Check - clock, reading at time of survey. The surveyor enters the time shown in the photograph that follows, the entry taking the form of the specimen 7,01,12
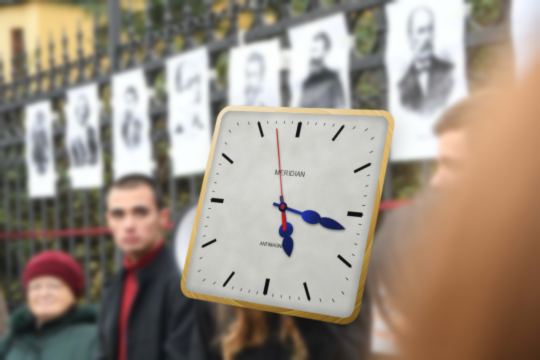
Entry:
5,16,57
